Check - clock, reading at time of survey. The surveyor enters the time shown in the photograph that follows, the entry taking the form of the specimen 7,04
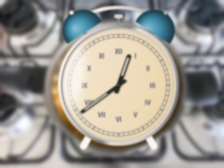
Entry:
12,39
